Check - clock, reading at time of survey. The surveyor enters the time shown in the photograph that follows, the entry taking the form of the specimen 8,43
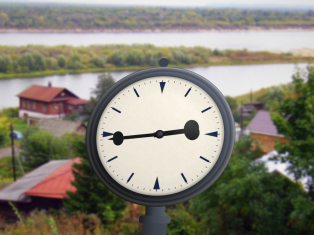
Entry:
2,44
